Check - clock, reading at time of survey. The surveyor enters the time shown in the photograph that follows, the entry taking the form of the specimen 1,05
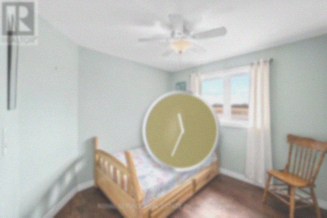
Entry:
11,34
